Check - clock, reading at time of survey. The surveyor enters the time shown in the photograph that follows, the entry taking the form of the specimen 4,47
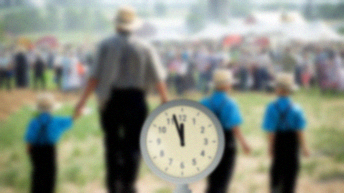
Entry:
11,57
